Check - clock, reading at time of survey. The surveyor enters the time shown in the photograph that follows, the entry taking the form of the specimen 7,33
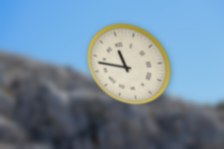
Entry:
11,48
